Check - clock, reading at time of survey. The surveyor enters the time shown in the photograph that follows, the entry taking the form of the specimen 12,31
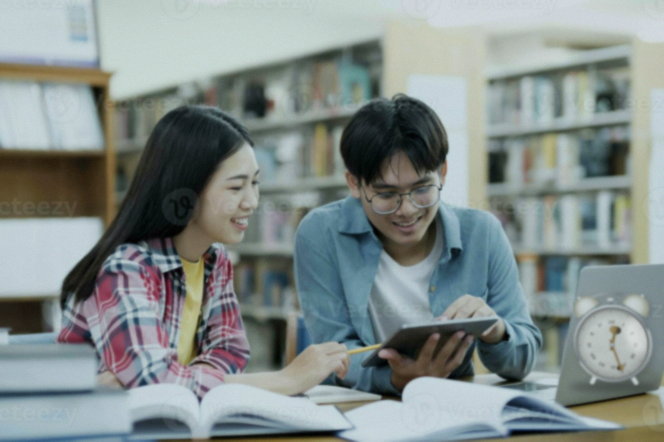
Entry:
12,27
